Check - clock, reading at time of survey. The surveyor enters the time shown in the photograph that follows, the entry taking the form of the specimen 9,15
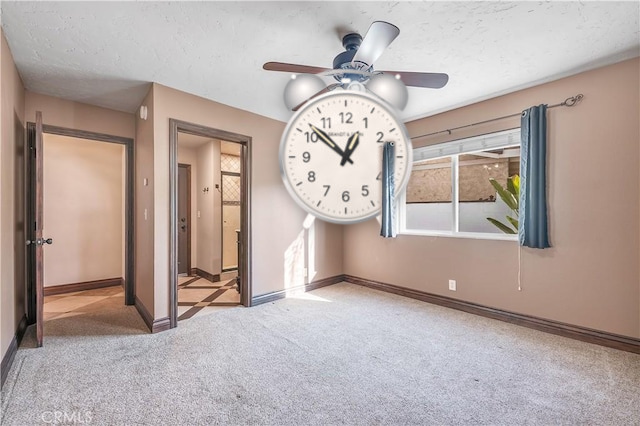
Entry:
12,52
